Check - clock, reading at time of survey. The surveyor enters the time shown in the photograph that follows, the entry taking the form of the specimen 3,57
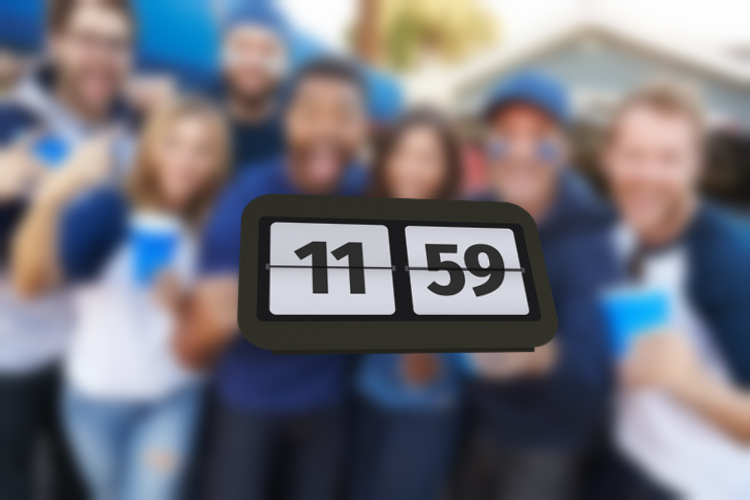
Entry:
11,59
